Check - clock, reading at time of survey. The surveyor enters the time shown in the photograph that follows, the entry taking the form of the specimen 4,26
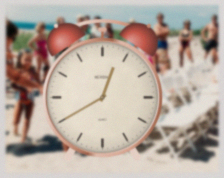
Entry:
12,40
